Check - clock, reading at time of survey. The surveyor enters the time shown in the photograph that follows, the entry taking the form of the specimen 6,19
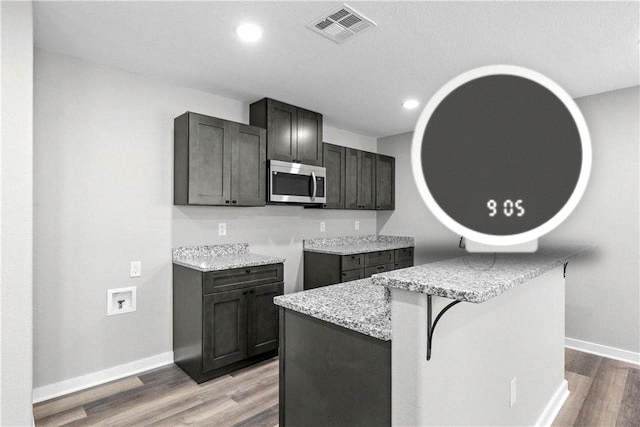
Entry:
9,05
